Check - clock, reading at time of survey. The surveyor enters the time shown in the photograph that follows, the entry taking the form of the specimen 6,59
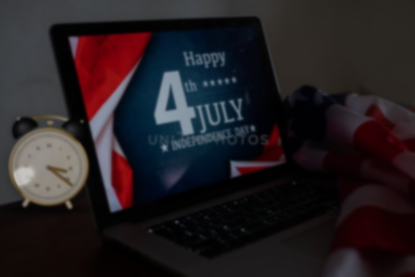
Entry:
3,21
